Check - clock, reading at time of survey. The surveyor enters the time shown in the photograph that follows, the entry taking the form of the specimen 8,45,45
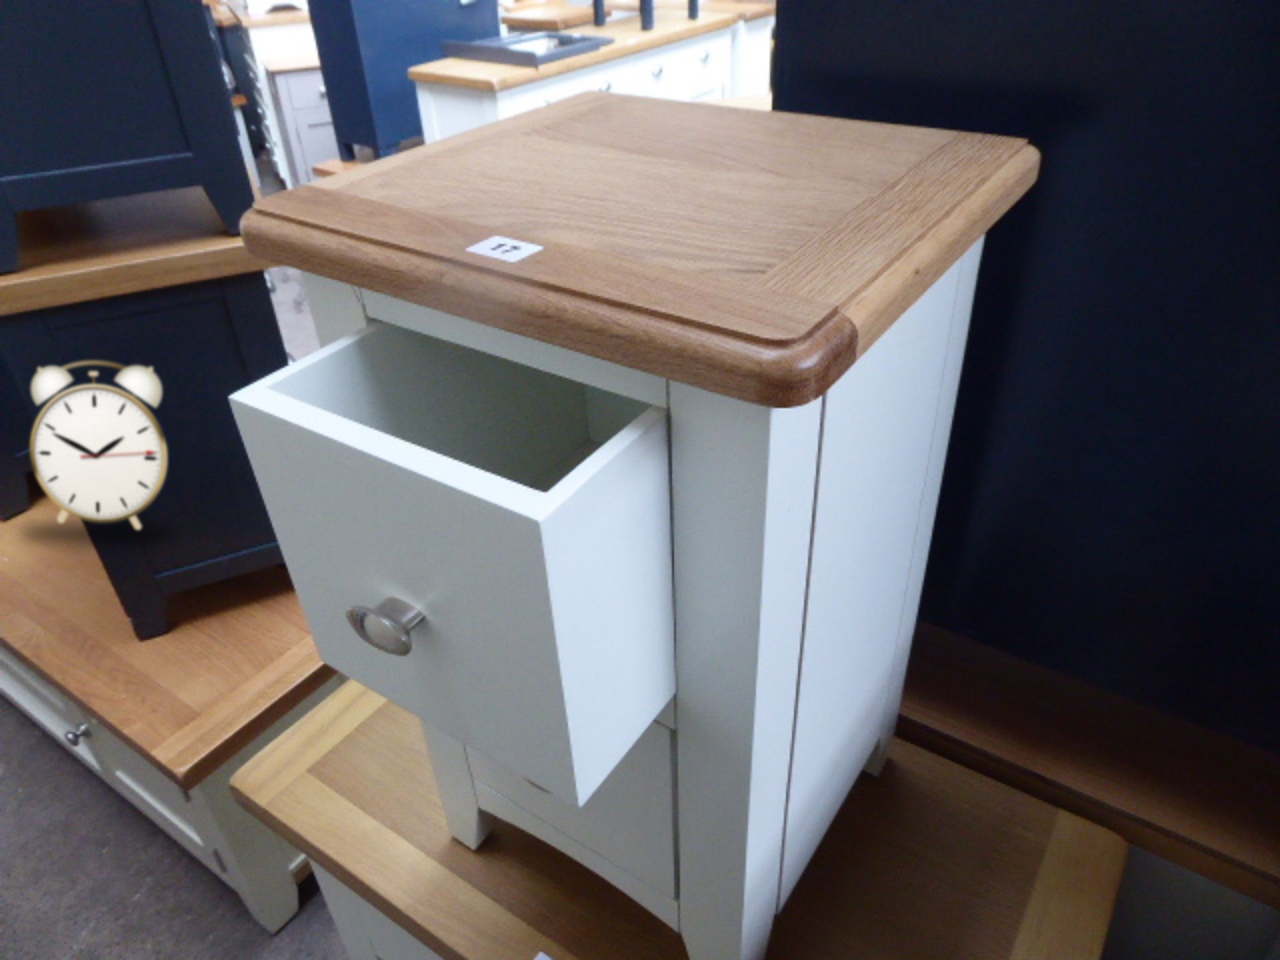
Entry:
1,49,14
